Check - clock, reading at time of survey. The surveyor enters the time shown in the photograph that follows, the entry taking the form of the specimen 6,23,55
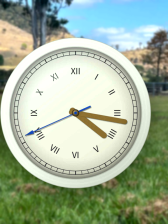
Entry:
4,16,41
